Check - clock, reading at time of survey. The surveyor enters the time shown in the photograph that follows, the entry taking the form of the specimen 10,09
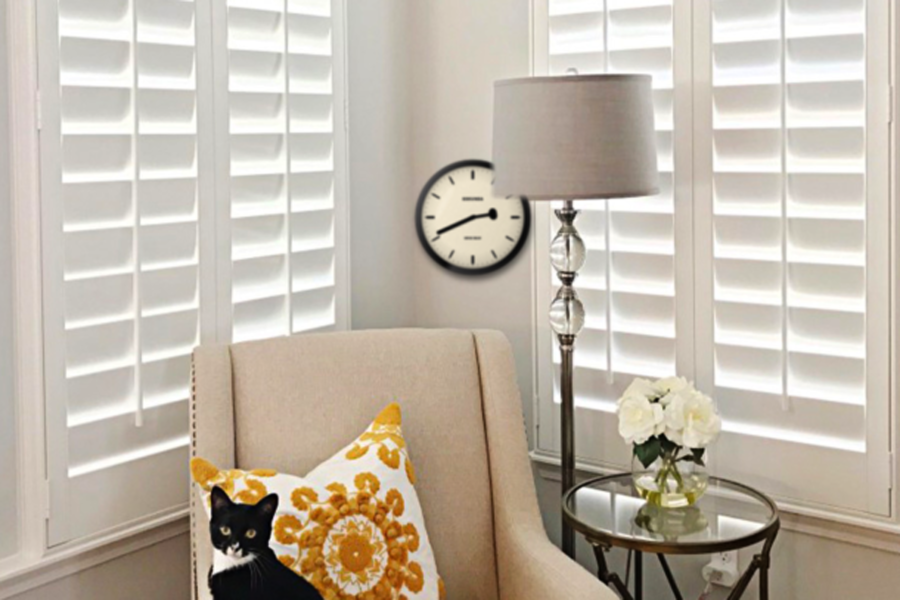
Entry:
2,41
